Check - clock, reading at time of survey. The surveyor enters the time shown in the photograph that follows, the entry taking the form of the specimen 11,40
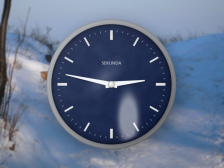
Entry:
2,47
